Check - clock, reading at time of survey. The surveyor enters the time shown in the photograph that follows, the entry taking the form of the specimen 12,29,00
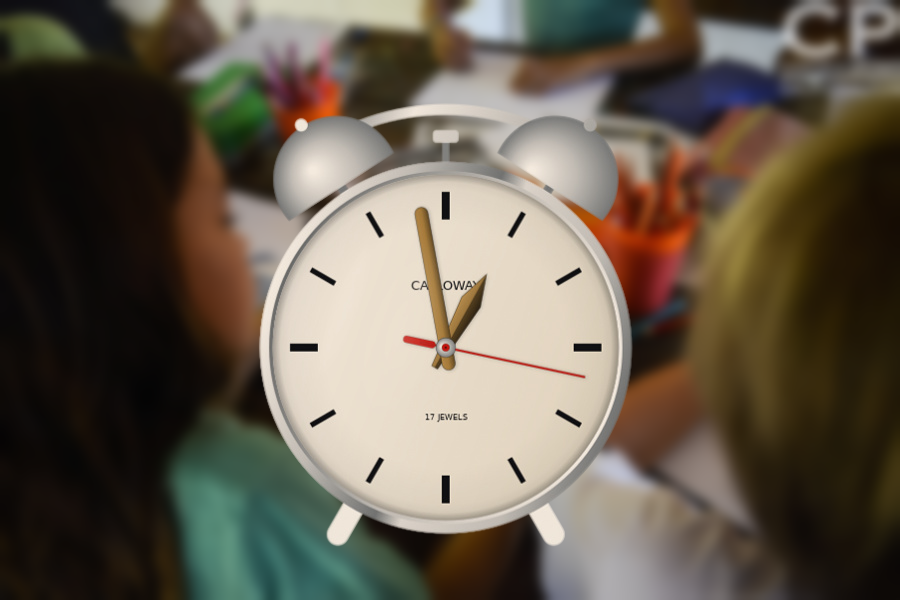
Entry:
12,58,17
